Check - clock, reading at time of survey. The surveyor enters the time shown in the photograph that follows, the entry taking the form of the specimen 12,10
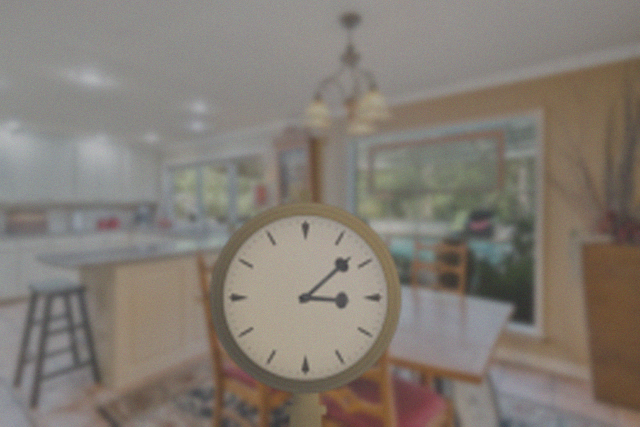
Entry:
3,08
